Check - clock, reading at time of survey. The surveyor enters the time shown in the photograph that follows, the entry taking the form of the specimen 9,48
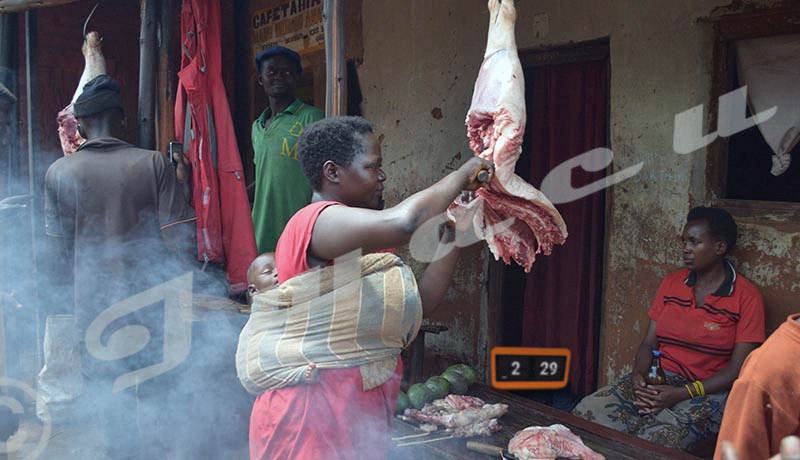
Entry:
2,29
